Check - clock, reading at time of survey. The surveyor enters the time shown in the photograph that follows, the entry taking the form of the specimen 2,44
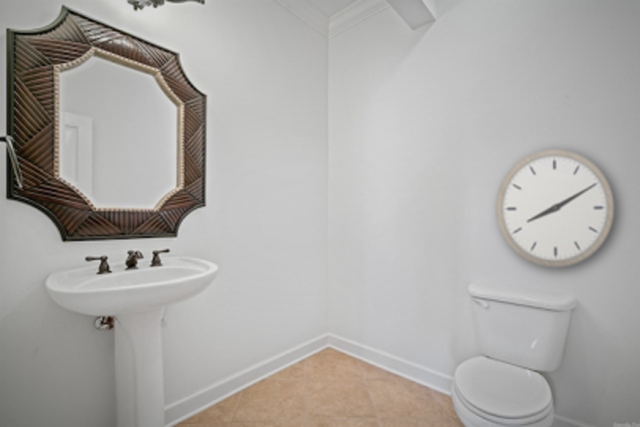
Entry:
8,10
